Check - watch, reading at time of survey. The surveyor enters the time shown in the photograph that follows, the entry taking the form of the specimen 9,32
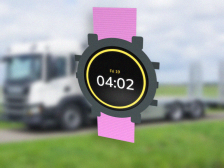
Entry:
4,02
